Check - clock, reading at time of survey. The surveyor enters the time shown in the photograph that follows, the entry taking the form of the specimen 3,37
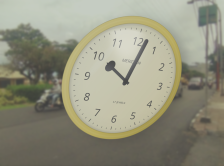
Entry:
10,02
